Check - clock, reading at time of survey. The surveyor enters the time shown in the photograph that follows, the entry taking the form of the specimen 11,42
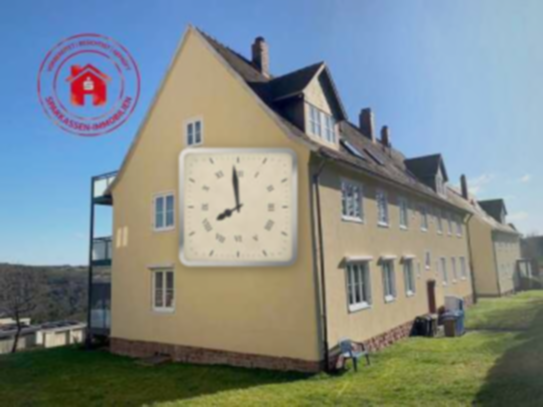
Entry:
7,59
